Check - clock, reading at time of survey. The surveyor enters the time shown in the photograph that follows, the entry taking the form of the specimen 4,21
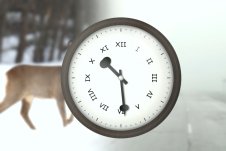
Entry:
10,29
